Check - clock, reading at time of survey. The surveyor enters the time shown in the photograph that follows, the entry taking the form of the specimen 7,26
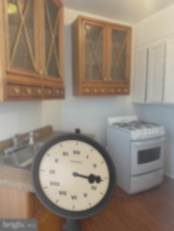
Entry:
3,16
